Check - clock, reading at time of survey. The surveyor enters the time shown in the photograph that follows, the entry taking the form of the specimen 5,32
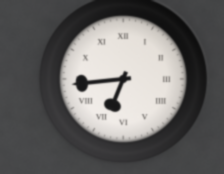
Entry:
6,44
